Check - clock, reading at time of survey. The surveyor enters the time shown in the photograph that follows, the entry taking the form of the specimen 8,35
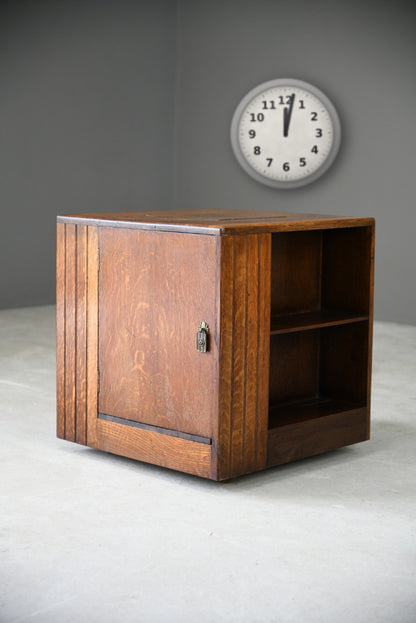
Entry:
12,02
